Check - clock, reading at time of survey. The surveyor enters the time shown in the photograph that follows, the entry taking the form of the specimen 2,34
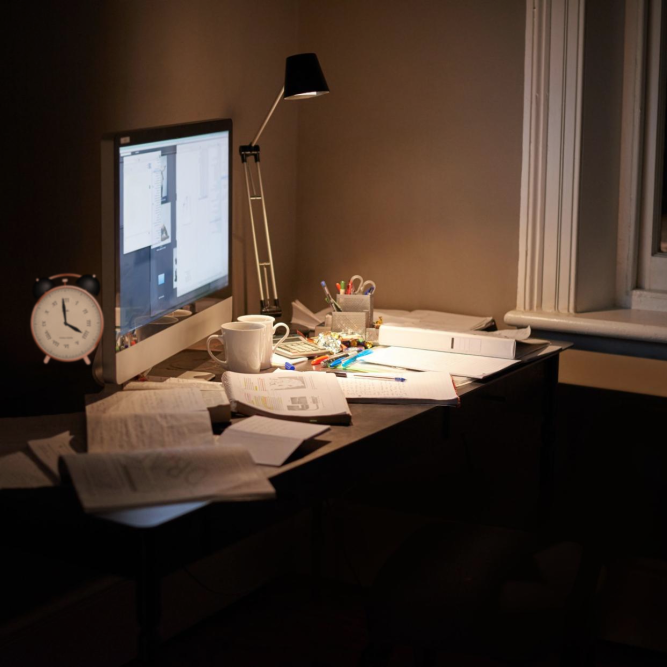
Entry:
3,59
